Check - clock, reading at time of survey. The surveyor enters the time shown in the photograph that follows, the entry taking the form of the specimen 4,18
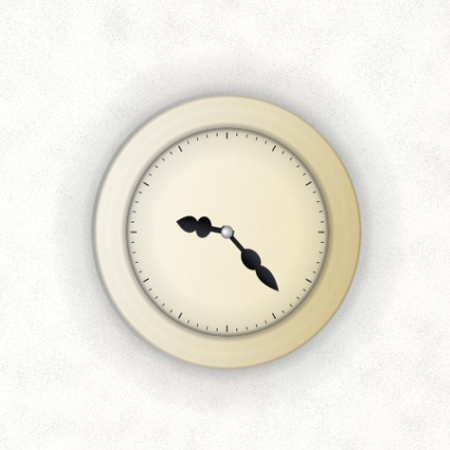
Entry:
9,23
